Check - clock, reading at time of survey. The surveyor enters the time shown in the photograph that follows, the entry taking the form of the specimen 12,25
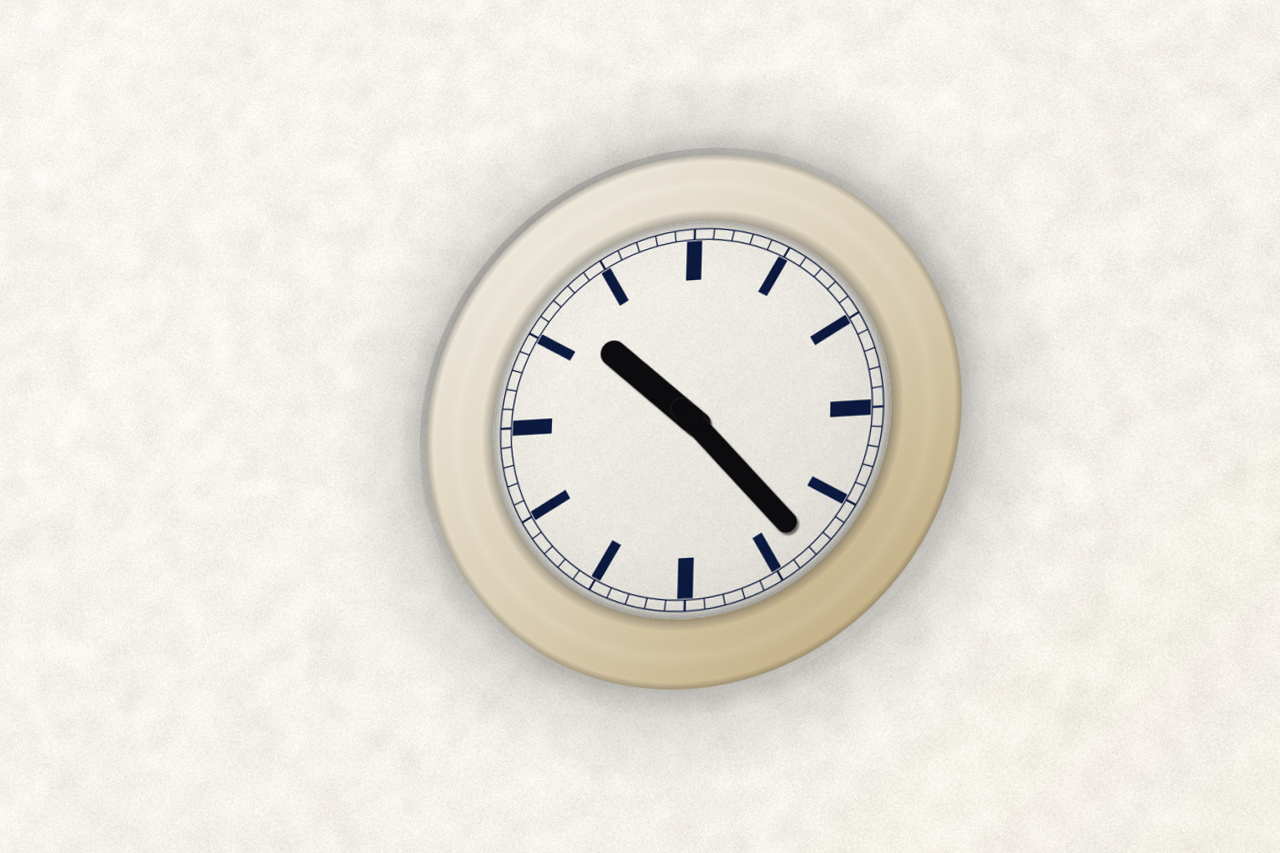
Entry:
10,23
